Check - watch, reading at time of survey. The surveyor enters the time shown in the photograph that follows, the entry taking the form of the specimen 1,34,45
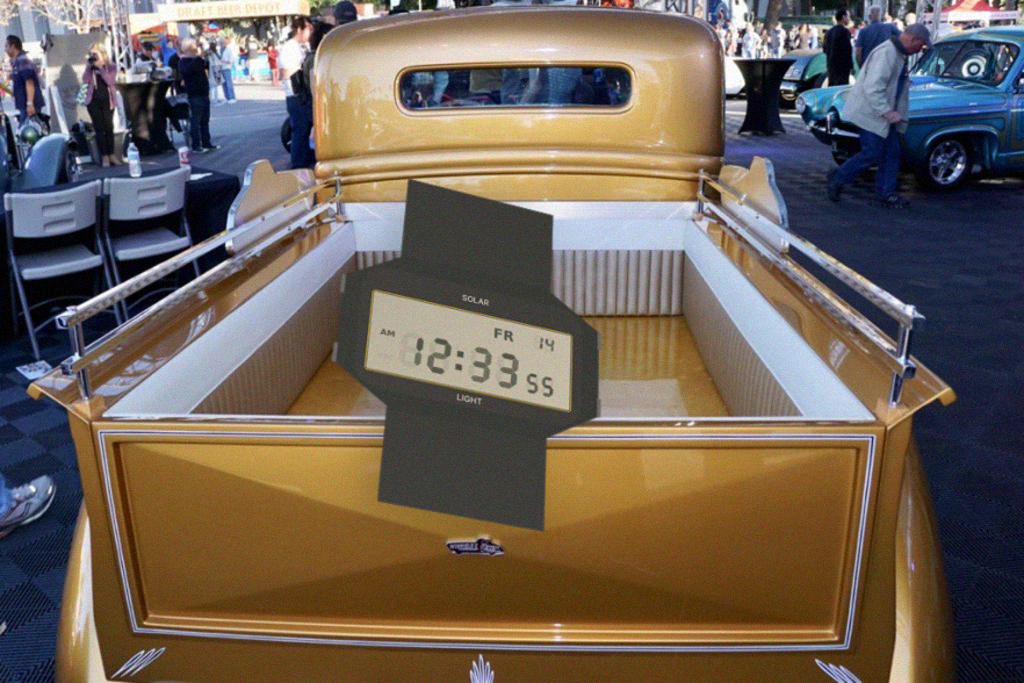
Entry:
12,33,55
